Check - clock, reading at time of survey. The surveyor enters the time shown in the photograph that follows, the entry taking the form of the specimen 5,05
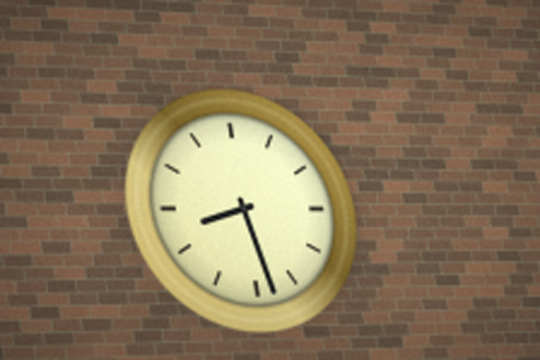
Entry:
8,28
